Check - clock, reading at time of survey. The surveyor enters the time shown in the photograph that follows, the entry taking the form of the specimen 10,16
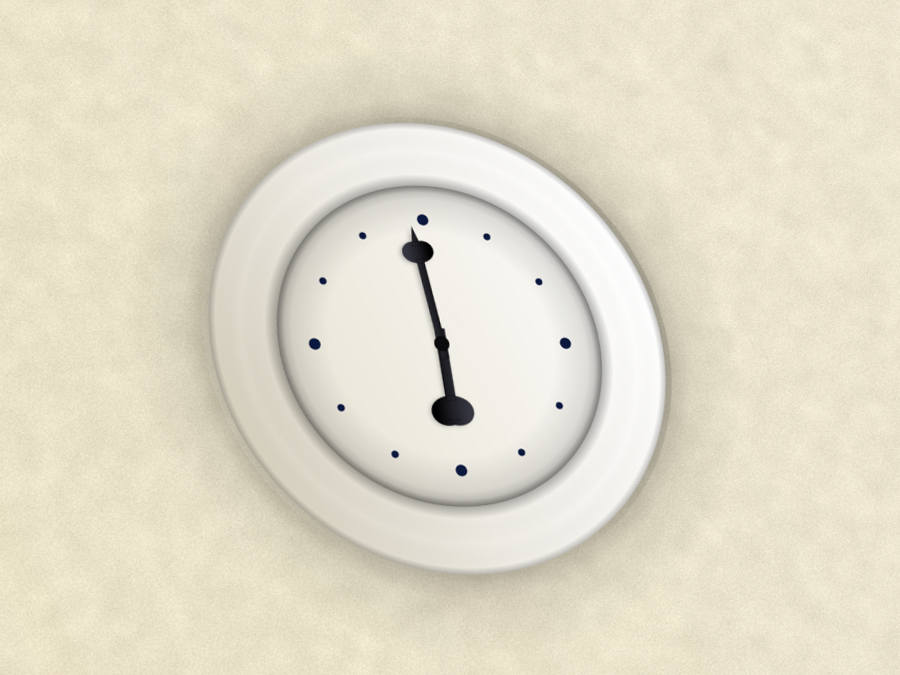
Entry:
5,59
